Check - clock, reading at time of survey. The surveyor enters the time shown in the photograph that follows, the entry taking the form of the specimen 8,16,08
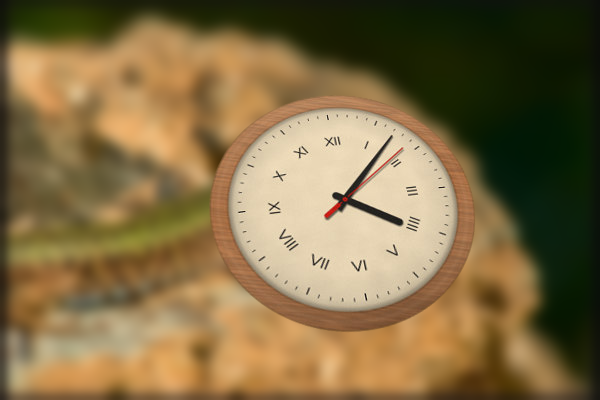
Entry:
4,07,09
